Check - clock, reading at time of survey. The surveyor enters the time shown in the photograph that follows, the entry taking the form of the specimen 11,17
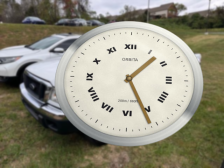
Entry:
1,26
